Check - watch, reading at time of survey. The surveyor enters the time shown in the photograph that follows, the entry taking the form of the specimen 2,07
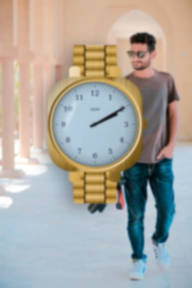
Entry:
2,10
